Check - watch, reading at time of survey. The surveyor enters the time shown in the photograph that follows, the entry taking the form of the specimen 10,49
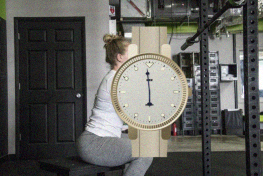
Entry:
5,59
